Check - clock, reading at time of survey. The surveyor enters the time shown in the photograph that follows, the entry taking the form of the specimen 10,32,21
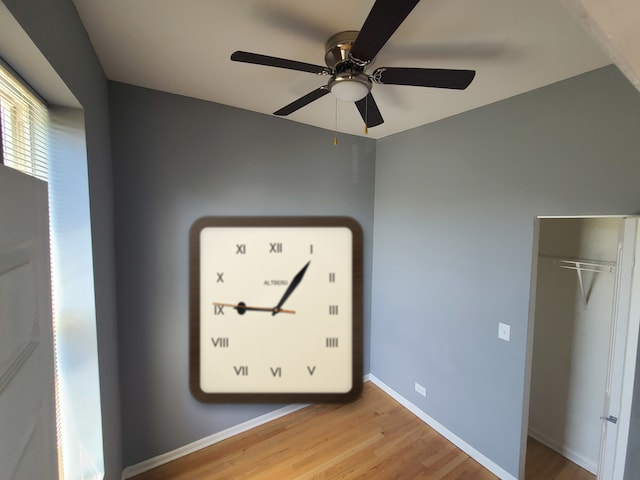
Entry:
9,05,46
